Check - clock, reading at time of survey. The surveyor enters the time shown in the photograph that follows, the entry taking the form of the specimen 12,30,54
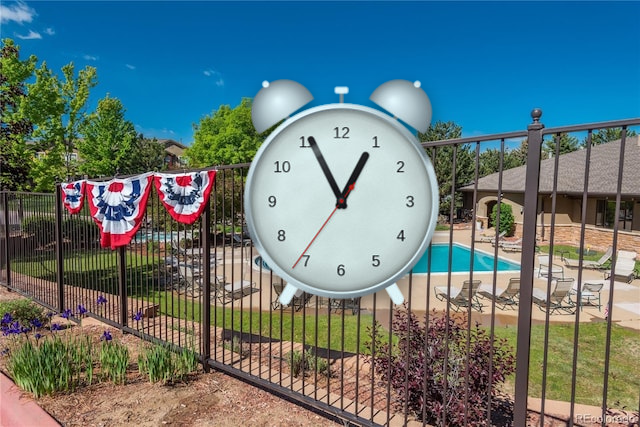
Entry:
12,55,36
